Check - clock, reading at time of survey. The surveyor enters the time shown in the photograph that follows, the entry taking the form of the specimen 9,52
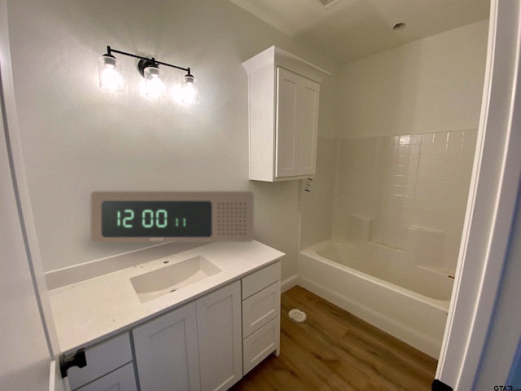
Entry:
12,00
